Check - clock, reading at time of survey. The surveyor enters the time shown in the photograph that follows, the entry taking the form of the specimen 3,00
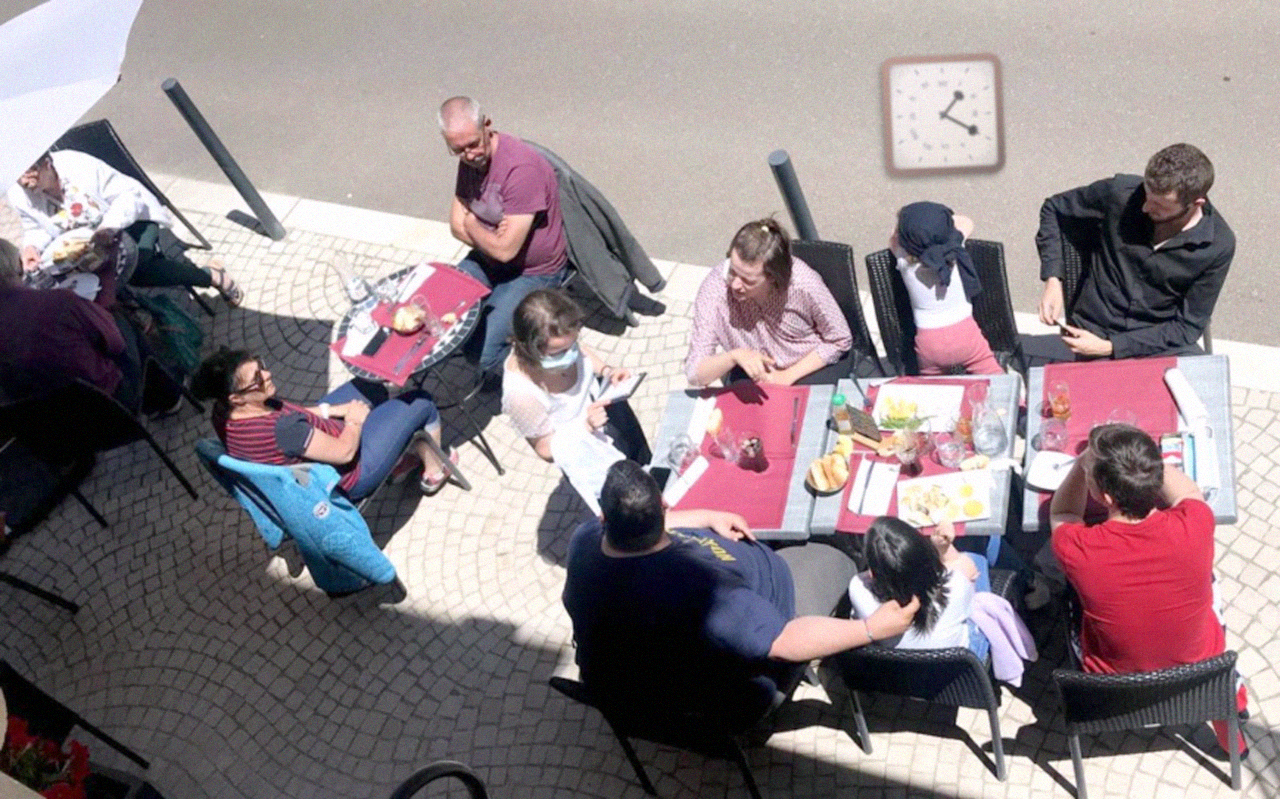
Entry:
1,20
